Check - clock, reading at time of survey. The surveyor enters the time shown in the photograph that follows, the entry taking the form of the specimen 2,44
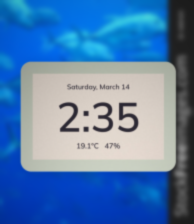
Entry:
2,35
